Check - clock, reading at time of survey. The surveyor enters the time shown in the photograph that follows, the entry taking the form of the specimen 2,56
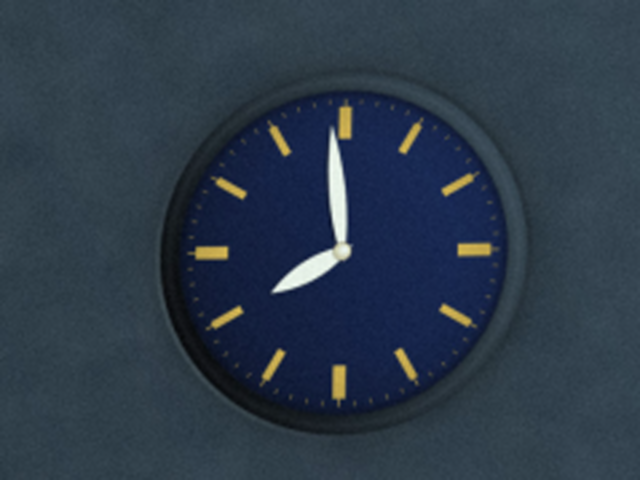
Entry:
7,59
